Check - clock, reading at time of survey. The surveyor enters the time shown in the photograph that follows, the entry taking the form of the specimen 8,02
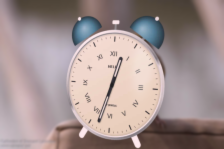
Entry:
12,33
